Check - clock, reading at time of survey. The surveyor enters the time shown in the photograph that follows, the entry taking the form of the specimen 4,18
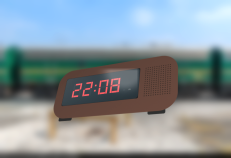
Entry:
22,08
